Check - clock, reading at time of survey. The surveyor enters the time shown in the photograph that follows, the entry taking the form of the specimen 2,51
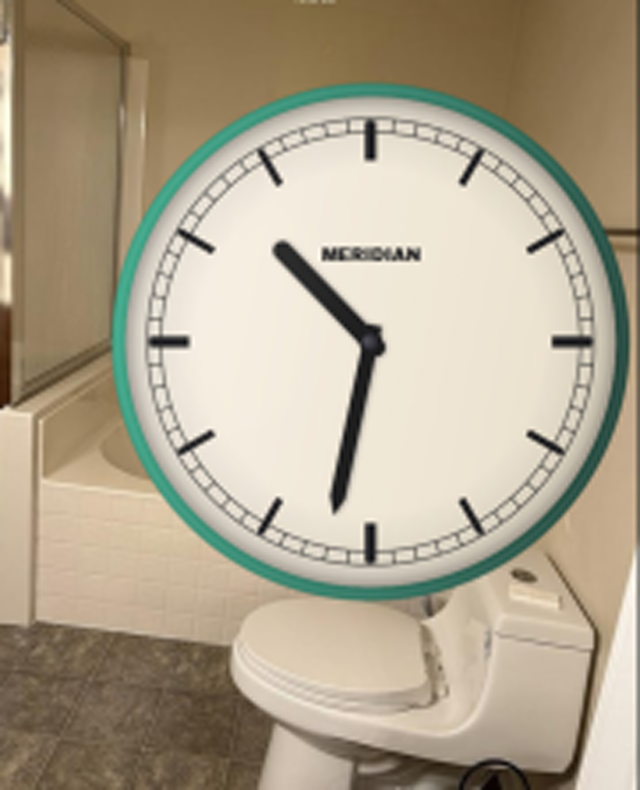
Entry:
10,32
